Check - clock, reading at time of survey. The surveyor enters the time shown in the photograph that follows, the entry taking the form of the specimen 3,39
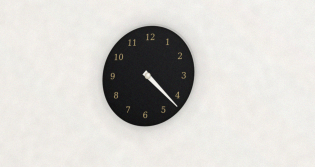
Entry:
4,22
